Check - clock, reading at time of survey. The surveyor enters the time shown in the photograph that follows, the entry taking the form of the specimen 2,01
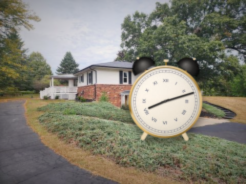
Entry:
8,12
